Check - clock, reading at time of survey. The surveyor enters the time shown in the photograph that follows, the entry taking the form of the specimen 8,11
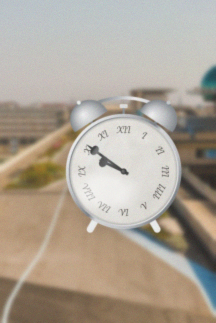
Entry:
9,51
